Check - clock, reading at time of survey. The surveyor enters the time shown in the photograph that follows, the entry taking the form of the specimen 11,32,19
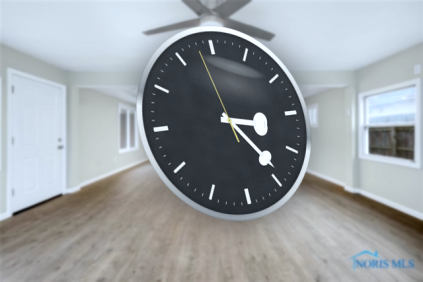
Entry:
3,23,58
